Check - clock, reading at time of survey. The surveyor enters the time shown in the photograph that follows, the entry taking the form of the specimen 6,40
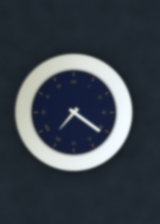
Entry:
7,21
